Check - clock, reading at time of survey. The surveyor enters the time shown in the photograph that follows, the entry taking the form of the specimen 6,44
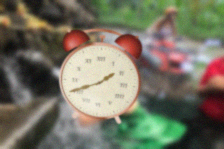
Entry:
1,41
